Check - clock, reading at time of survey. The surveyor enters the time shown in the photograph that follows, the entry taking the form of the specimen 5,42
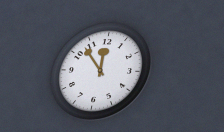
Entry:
11,53
